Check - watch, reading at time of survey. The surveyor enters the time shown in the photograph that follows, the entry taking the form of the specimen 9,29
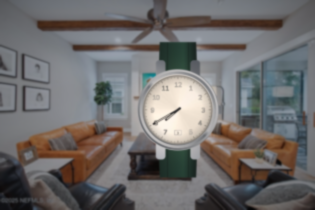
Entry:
7,40
